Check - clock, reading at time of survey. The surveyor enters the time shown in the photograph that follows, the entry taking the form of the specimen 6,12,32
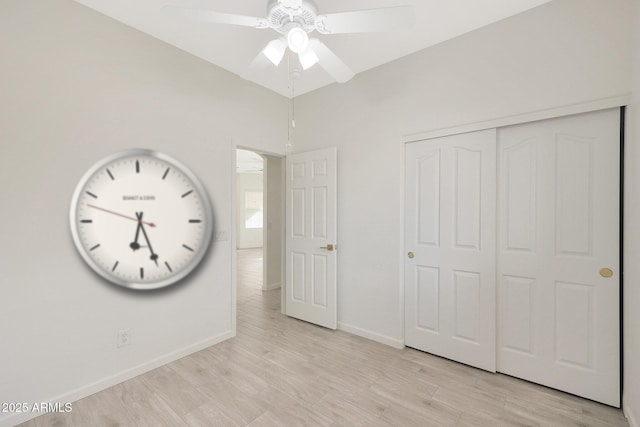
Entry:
6,26,48
